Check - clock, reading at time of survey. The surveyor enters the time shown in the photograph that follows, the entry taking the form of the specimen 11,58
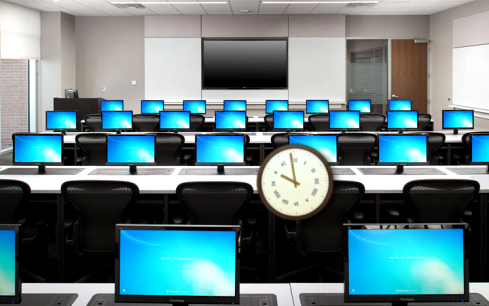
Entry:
9,59
